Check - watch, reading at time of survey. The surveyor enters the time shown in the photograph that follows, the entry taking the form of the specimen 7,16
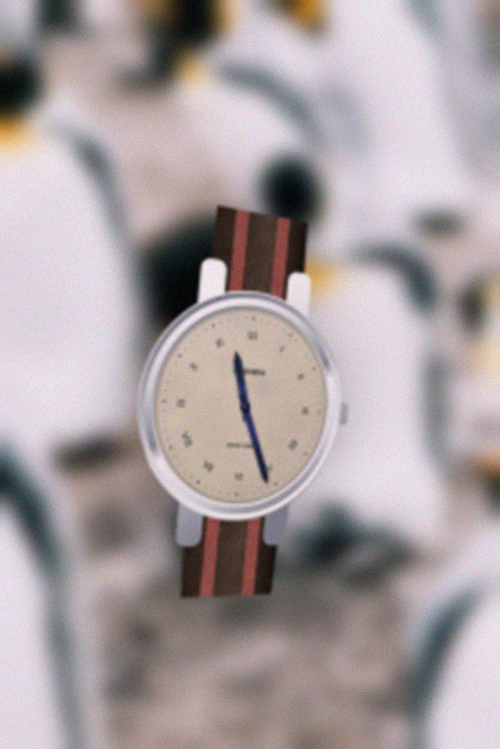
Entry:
11,26
